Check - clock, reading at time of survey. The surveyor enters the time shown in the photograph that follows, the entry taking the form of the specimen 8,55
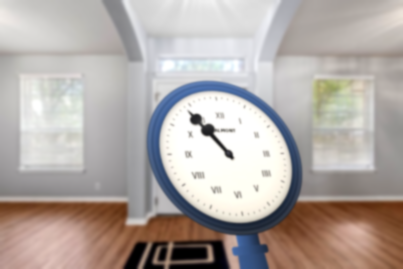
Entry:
10,54
